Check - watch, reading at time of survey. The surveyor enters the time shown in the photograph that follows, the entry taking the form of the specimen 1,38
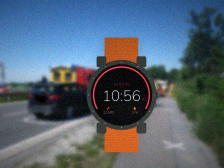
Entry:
10,56
